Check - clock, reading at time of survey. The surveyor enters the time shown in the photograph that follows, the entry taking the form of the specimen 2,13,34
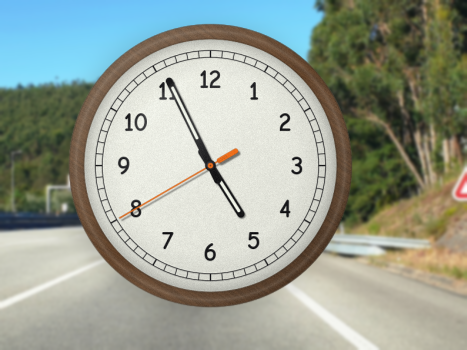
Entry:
4,55,40
